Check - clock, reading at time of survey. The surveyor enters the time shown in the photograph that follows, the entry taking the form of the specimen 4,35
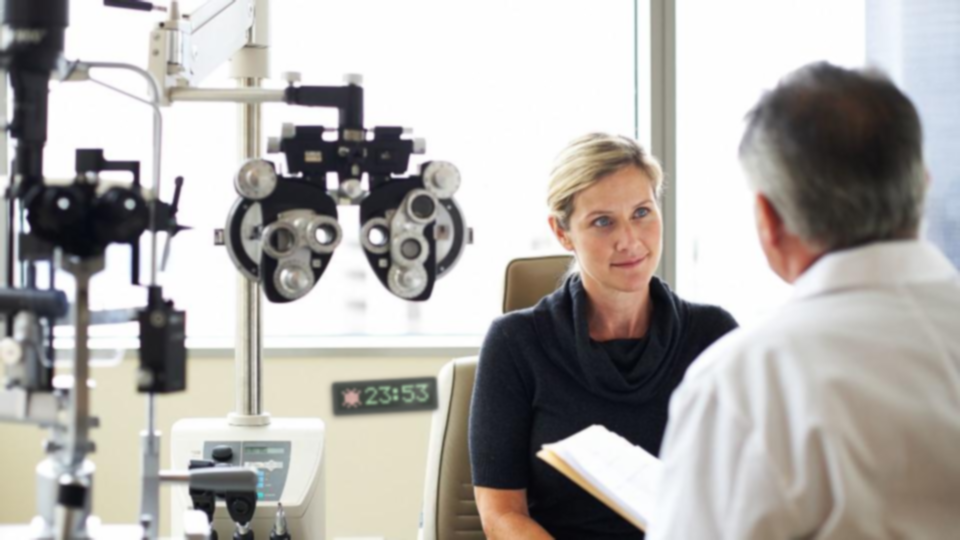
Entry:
23,53
